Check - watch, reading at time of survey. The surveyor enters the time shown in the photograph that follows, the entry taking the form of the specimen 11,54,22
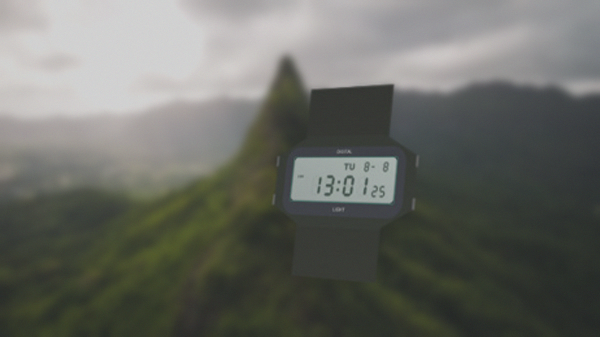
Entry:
13,01,25
